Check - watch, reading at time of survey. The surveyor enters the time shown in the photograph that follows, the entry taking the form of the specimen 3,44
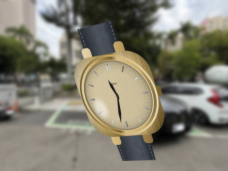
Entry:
11,32
